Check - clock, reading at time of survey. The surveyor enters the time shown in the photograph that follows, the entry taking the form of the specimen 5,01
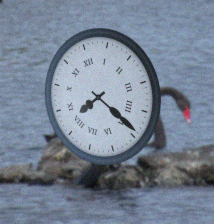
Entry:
8,24
